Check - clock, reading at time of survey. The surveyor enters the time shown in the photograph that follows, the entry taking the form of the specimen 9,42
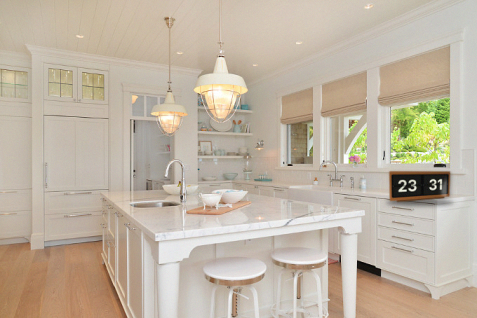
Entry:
23,31
